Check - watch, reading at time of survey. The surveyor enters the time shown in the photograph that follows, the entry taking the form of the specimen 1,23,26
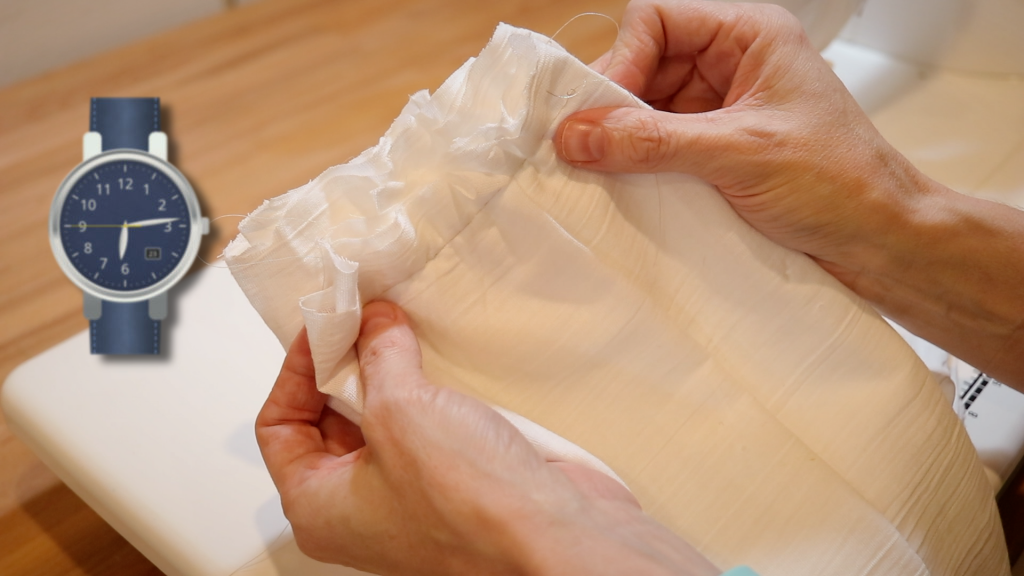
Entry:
6,13,45
